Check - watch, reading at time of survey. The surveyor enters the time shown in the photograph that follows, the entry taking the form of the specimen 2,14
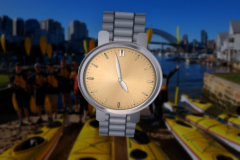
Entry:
4,58
